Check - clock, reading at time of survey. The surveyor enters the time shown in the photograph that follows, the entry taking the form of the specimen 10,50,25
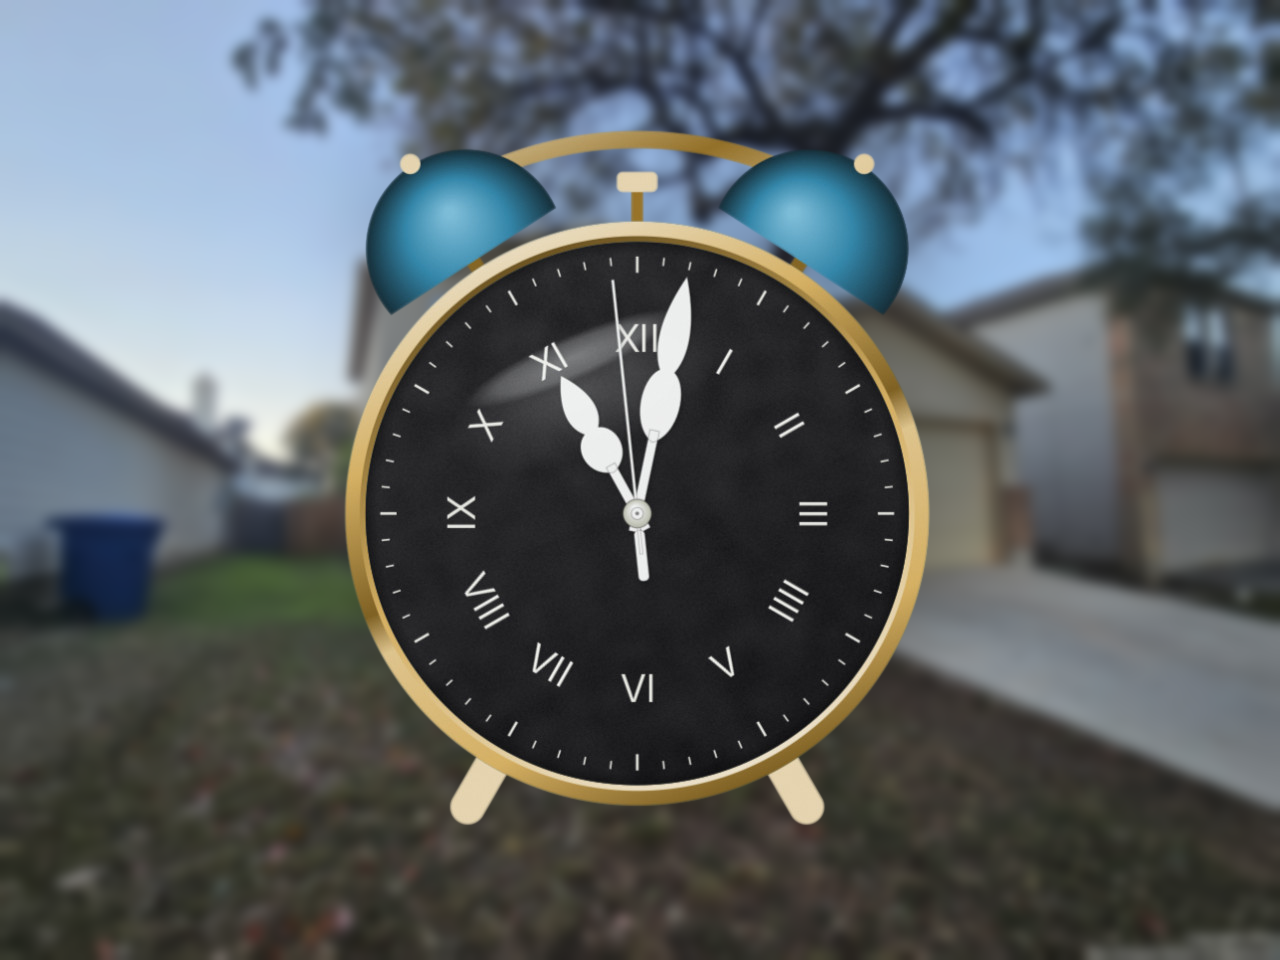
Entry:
11,01,59
